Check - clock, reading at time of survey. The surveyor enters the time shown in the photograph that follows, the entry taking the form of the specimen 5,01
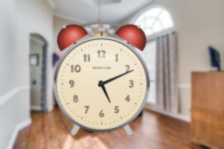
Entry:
5,11
